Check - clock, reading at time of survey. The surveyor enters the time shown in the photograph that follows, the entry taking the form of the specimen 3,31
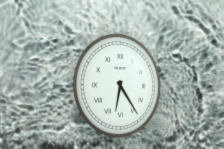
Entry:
6,24
